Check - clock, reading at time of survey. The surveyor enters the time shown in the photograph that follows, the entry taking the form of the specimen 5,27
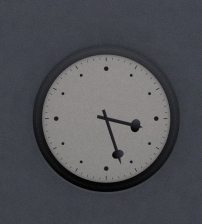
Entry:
3,27
